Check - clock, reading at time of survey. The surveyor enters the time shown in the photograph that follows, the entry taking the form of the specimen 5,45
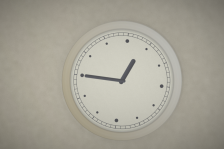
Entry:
12,45
